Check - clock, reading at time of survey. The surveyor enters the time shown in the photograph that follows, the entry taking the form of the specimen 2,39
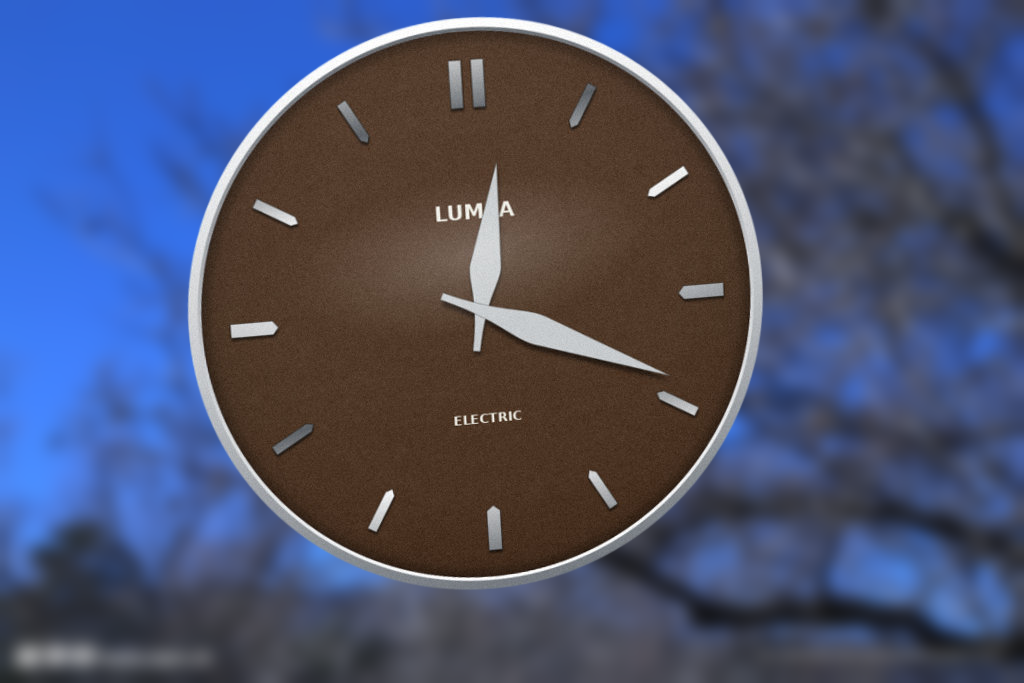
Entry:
12,19
